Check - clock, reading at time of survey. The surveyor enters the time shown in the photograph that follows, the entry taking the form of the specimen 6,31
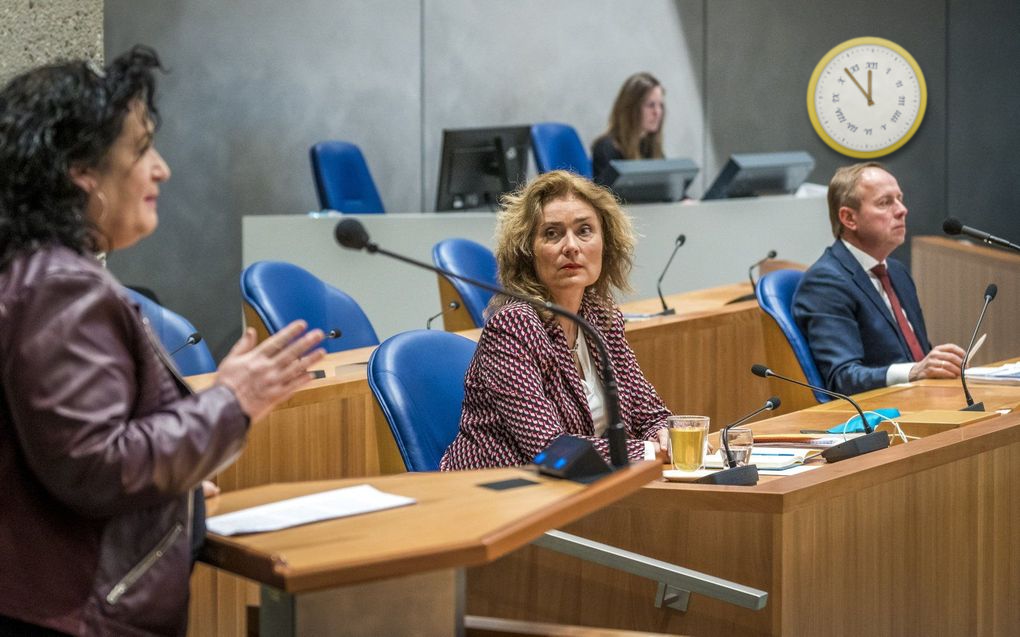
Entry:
11,53
